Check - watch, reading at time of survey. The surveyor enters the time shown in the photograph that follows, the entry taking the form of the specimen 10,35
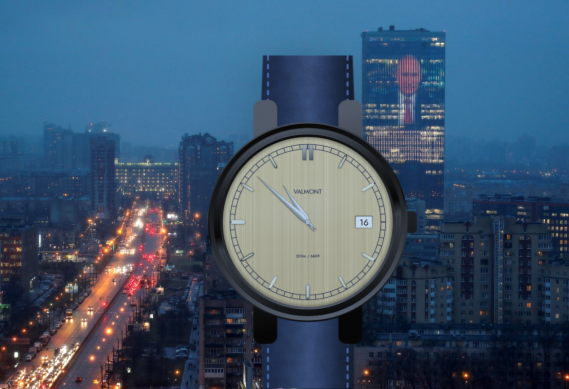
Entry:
10,52
